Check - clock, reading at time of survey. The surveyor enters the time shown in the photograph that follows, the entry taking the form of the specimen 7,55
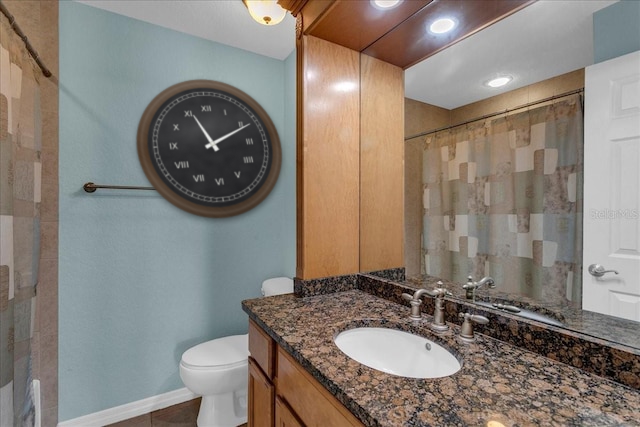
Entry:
11,11
